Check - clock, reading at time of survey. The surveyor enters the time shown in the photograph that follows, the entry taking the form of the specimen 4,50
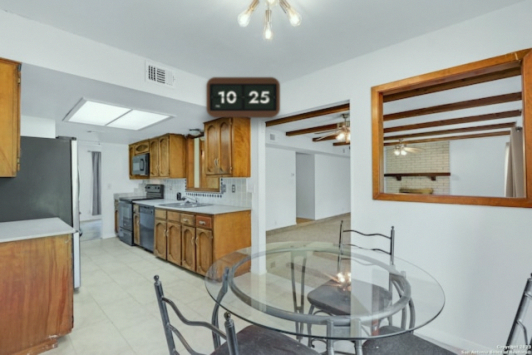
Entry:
10,25
